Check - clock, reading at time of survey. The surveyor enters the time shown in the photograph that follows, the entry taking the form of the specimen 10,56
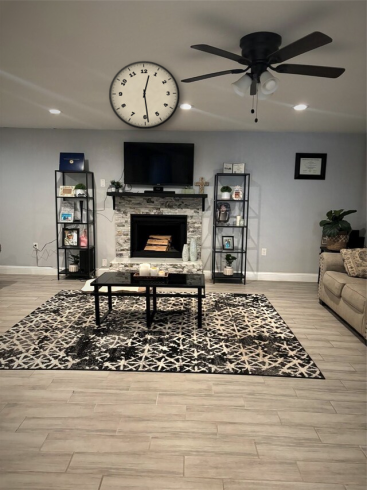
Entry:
12,29
